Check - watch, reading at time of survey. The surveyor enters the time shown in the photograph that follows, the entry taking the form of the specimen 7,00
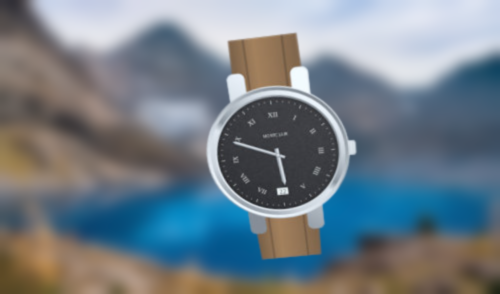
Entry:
5,49
